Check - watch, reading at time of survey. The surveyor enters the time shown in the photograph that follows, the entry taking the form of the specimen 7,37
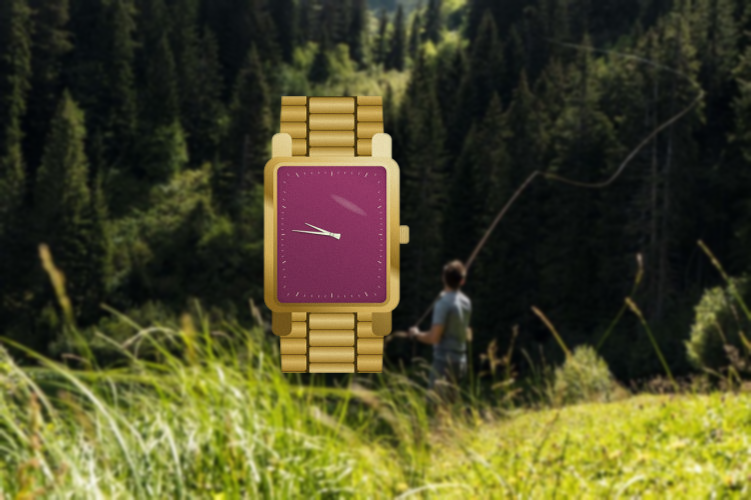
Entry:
9,46
